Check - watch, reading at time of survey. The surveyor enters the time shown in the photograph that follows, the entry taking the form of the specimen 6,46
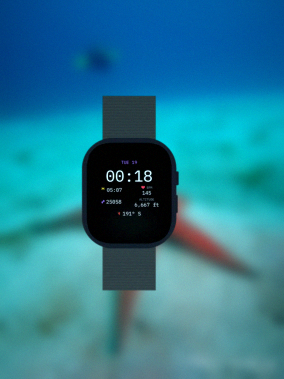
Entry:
0,18
